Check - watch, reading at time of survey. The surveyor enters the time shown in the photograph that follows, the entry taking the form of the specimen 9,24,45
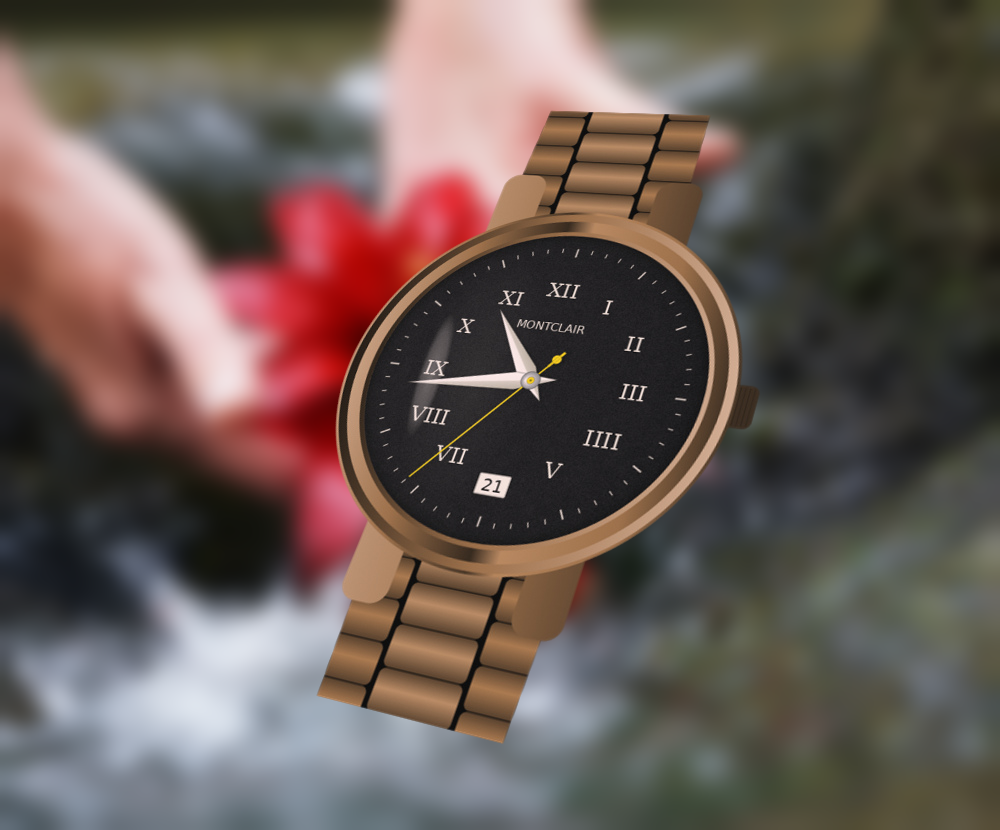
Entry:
10,43,36
